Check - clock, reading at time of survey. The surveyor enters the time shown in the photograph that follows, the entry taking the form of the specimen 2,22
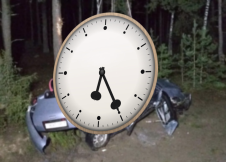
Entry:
6,25
